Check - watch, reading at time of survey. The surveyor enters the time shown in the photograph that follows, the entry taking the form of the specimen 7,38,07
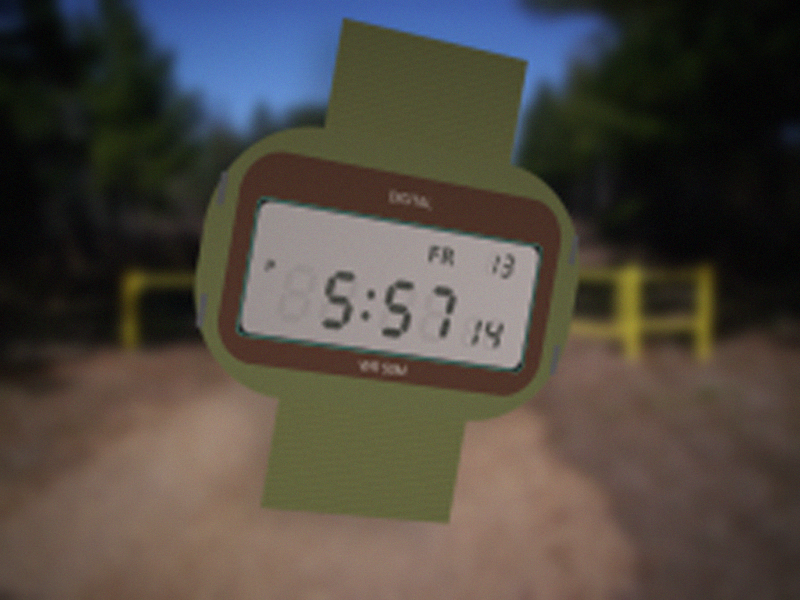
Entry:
5,57,14
